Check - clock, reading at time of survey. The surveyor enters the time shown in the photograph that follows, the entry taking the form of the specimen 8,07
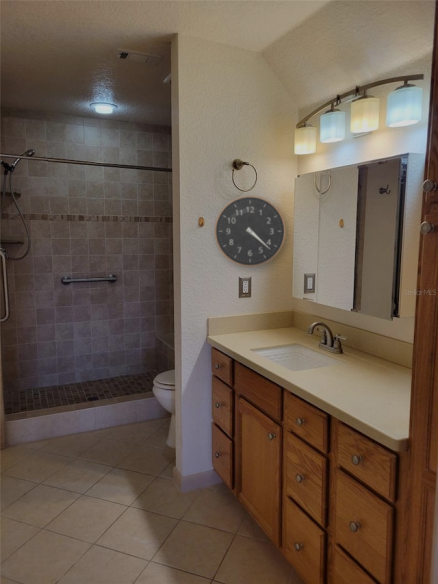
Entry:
4,22
